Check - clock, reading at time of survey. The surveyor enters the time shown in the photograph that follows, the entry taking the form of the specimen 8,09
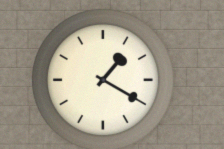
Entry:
1,20
